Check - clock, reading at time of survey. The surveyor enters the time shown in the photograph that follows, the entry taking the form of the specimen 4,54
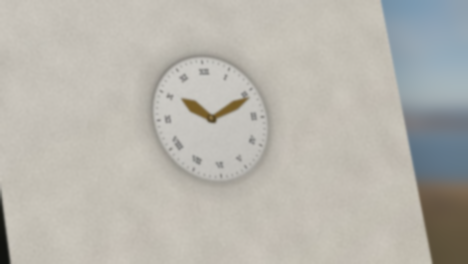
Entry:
10,11
